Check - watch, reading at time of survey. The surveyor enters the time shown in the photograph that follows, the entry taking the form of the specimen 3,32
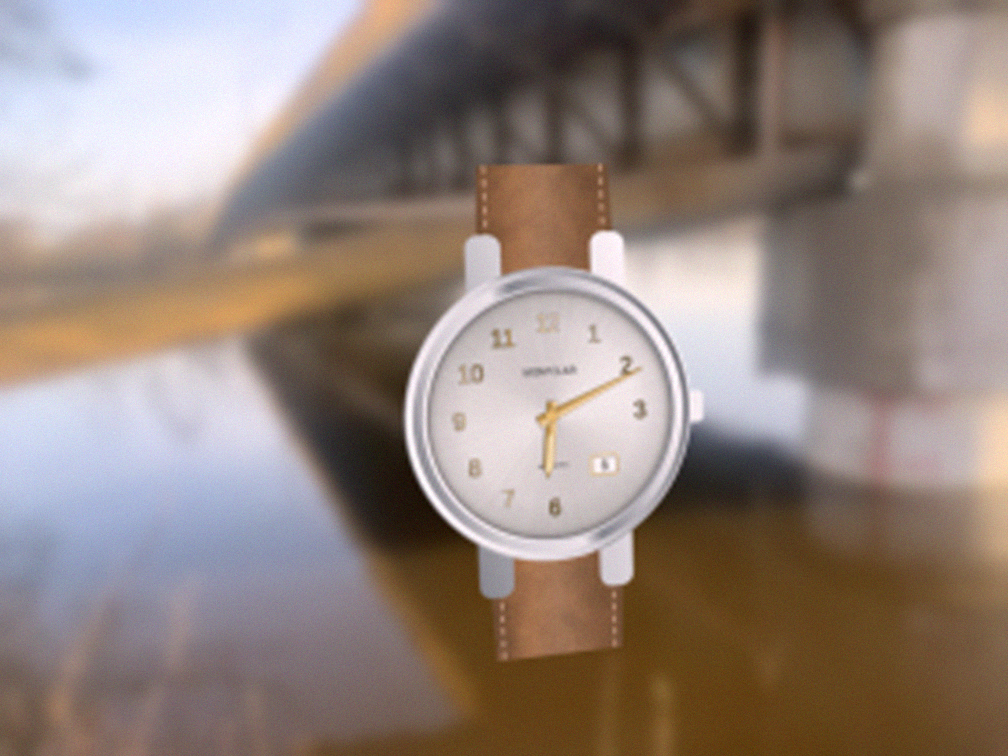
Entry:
6,11
